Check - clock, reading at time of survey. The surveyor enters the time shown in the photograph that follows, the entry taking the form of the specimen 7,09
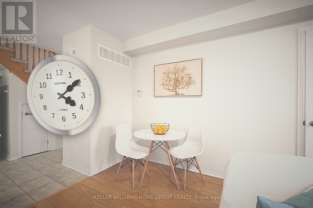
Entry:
4,09
